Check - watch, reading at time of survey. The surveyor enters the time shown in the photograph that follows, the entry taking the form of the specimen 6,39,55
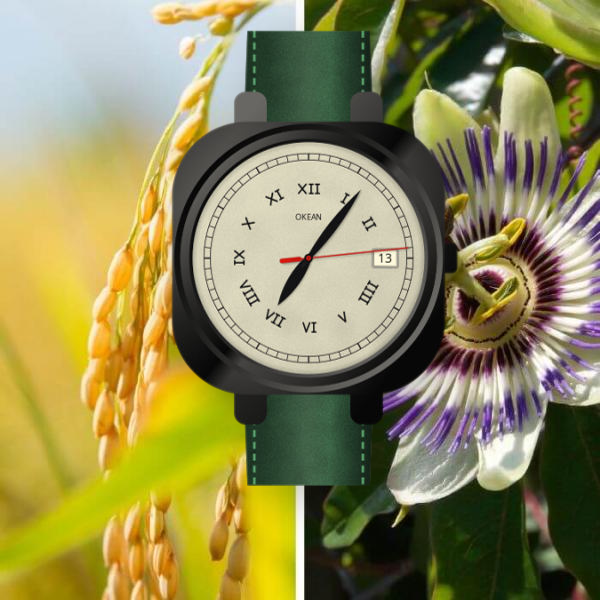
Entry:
7,06,14
